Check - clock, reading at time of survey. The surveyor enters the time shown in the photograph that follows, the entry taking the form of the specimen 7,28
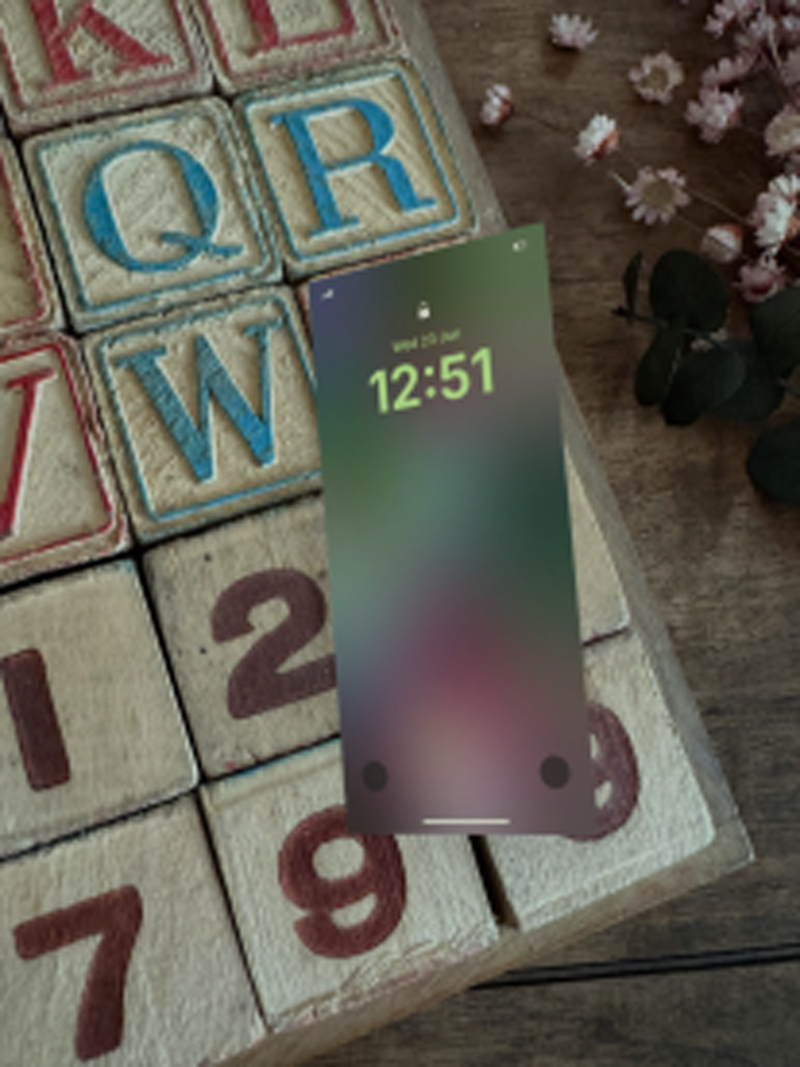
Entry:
12,51
